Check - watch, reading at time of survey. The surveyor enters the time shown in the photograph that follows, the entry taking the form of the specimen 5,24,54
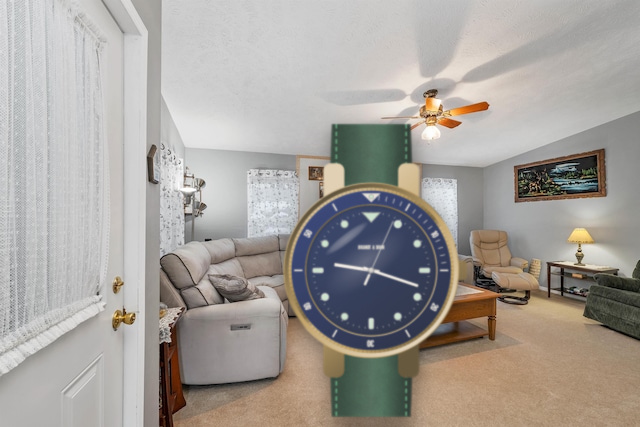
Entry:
9,18,04
